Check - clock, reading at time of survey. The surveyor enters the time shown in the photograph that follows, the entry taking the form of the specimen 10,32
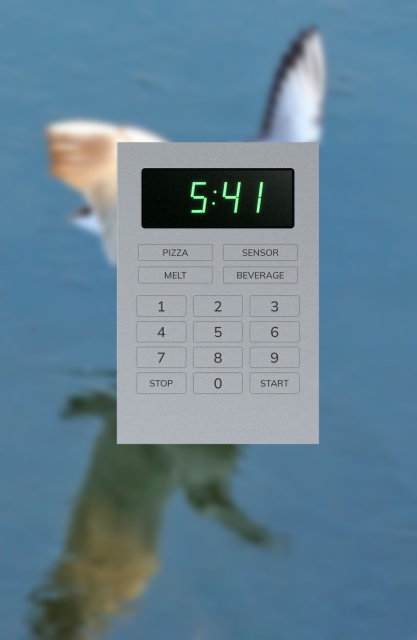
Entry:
5,41
